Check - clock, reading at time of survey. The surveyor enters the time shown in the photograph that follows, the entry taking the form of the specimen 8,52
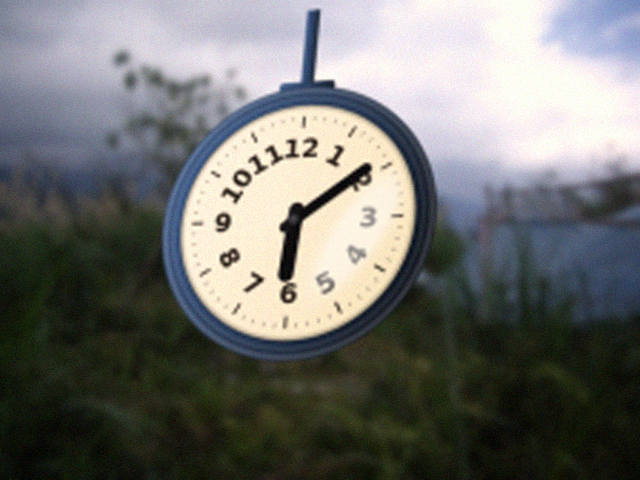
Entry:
6,09
